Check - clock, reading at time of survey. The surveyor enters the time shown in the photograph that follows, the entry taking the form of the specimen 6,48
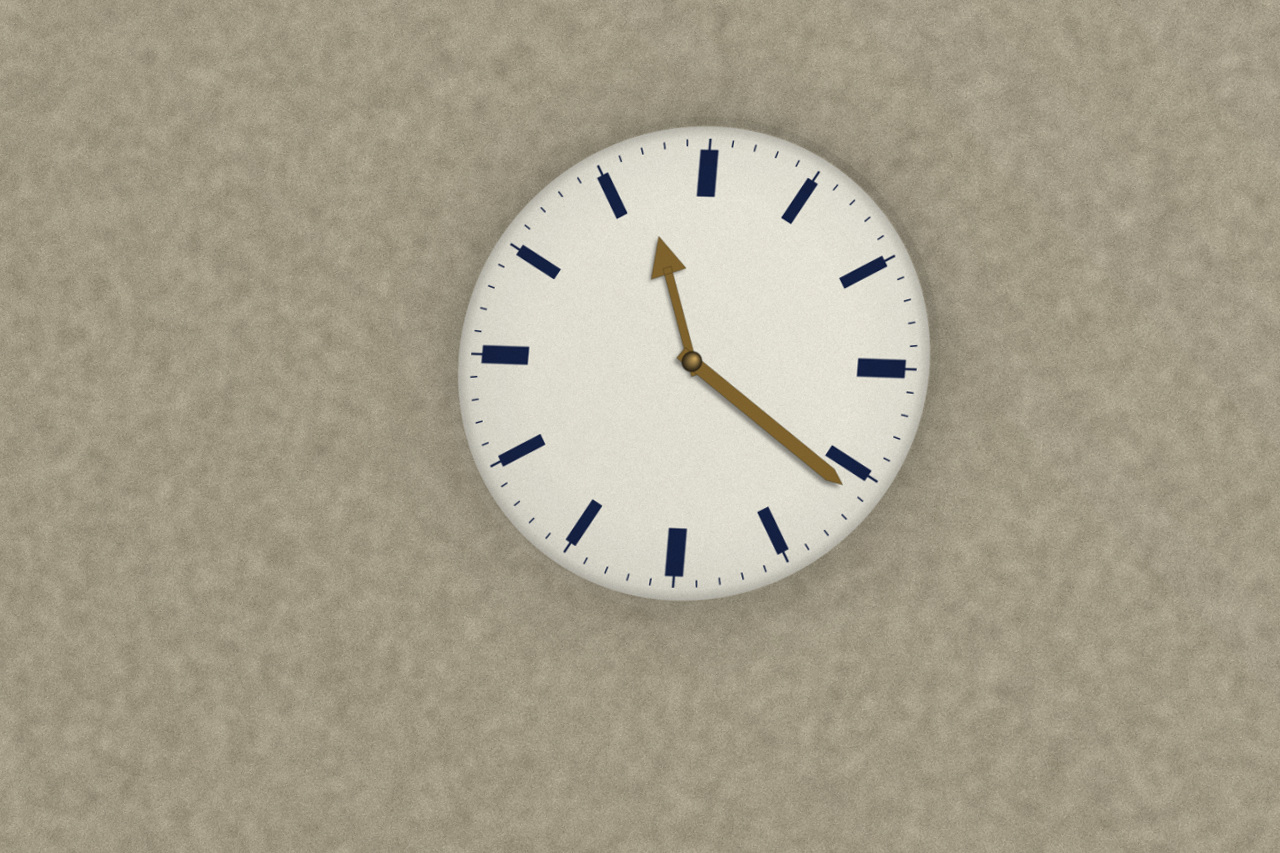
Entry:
11,21
